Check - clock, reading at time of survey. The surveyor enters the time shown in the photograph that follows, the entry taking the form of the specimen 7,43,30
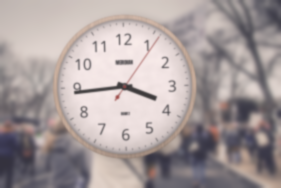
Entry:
3,44,06
